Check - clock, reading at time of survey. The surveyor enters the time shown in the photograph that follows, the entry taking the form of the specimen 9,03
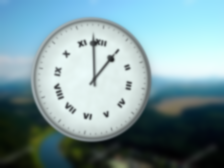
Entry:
12,58
